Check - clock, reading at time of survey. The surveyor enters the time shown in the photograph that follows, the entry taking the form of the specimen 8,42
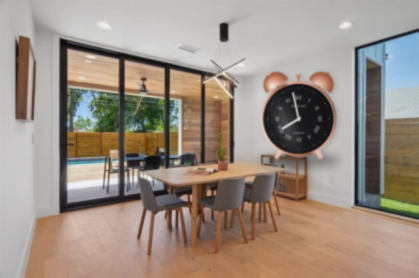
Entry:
7,58
